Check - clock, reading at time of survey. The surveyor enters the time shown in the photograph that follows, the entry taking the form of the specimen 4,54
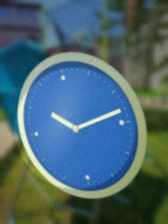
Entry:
10,13
